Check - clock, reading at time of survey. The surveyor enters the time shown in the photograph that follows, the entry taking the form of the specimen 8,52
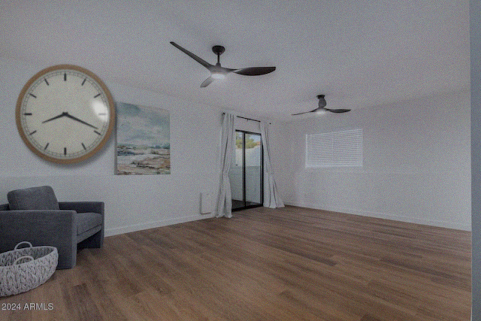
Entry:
8,19
